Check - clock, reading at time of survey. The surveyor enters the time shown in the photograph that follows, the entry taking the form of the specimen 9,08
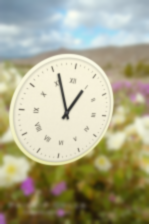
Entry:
12,56
